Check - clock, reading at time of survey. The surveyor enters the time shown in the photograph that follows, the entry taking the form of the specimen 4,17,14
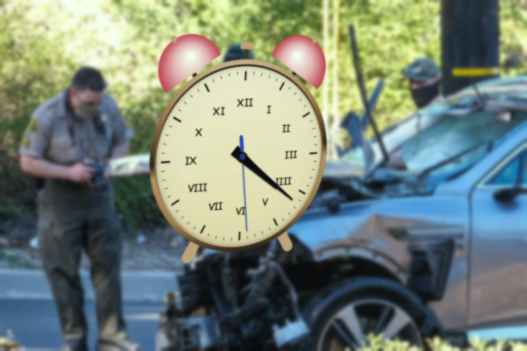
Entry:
4,21,29
